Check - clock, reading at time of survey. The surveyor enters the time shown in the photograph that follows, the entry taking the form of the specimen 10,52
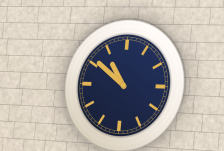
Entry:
10,51
